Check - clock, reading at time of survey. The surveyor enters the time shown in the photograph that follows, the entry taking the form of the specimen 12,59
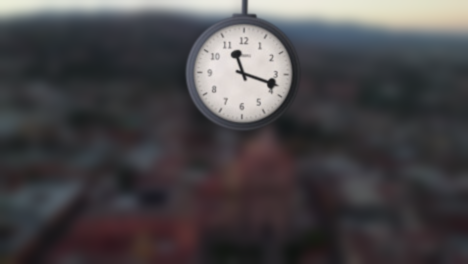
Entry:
11,18
